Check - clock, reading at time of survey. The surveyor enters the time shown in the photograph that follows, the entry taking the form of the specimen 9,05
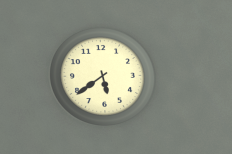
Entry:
5,39
